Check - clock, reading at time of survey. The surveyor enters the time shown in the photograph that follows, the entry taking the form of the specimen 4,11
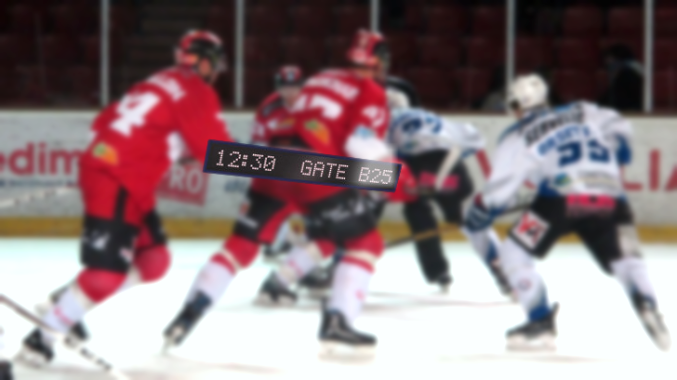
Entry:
12,30
